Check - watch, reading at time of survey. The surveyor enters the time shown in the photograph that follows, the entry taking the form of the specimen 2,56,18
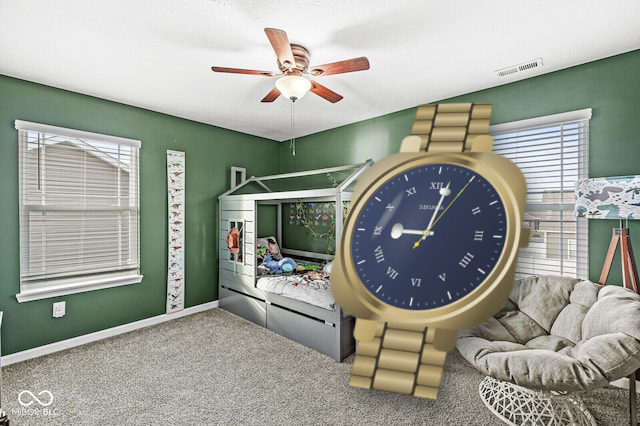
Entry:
9,02,05
